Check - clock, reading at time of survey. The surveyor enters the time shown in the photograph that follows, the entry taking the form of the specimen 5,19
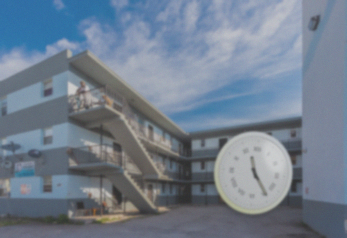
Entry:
11,24
